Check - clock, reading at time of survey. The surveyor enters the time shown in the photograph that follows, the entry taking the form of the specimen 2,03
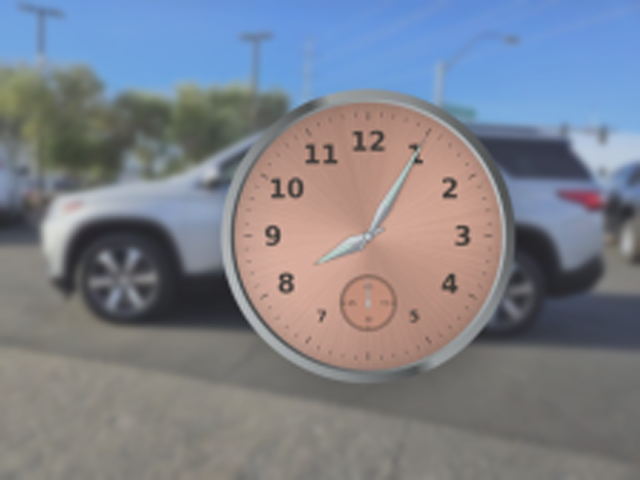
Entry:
8,05
